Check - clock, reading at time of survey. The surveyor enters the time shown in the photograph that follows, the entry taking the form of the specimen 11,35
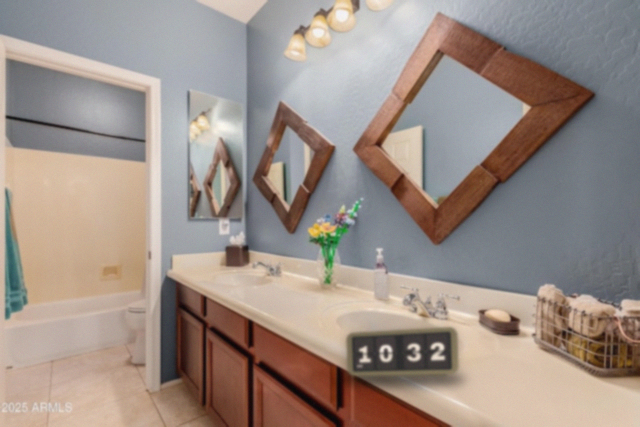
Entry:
10,32
